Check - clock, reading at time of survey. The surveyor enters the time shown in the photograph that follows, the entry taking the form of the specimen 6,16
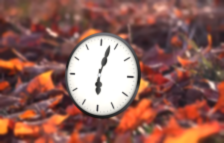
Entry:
6,03
